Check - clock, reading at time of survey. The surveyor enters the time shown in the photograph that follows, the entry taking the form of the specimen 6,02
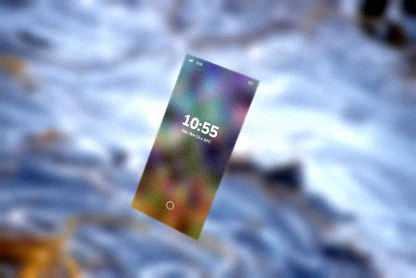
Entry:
10,55
